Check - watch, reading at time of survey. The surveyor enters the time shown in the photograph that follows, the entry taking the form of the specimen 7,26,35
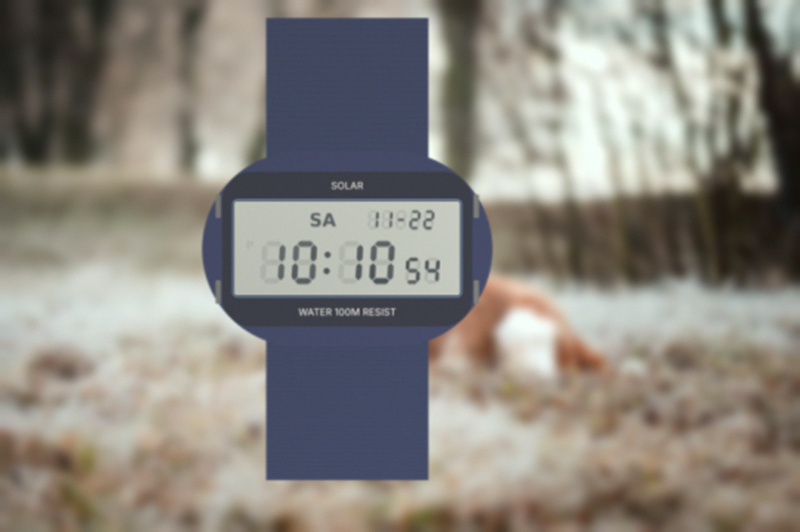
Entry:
10,10,54
